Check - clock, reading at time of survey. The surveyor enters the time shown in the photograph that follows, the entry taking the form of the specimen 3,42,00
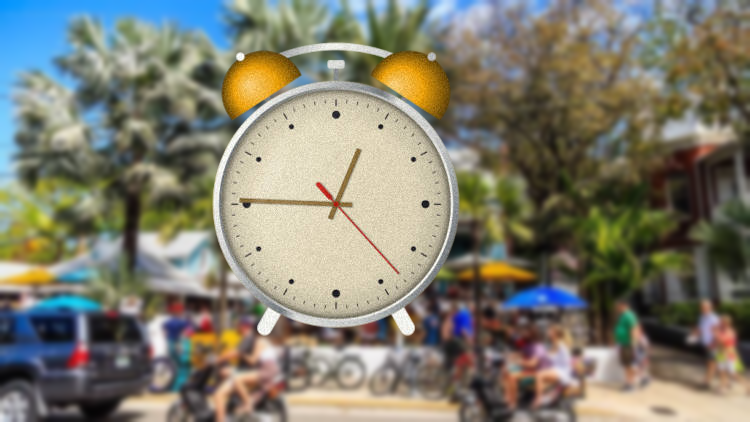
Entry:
12,45,23
